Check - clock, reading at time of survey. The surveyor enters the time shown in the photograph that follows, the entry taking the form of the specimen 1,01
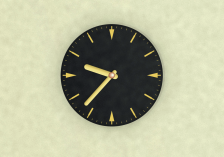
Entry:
9,37
